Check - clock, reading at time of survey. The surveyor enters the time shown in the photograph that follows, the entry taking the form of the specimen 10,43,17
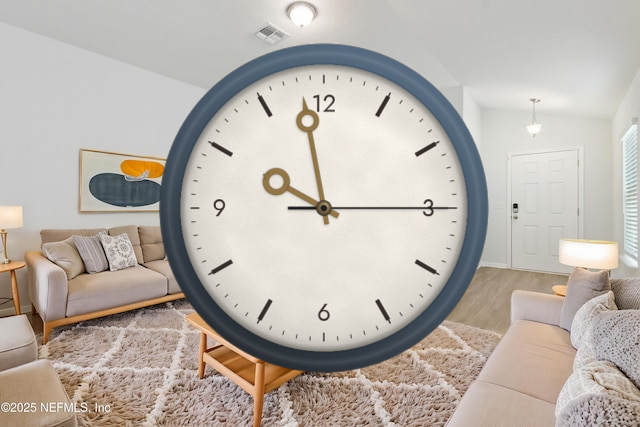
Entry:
9,58,15
